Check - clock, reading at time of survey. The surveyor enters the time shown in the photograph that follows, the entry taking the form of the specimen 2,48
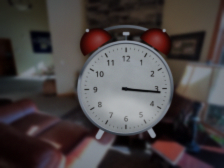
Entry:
3,16
